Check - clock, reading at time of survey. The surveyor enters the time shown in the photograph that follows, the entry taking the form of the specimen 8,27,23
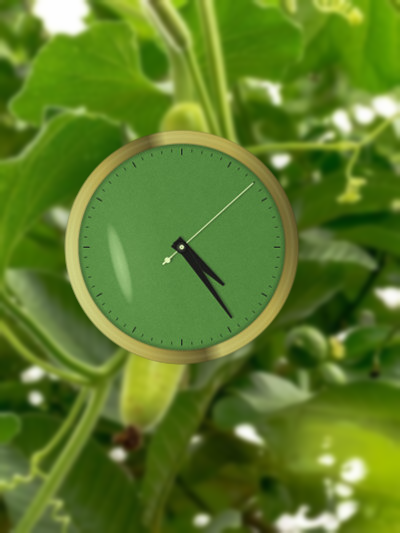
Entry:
4,24,08
